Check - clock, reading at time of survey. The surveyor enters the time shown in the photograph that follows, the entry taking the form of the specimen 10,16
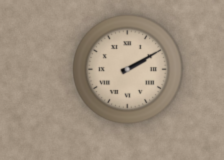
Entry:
2,10
